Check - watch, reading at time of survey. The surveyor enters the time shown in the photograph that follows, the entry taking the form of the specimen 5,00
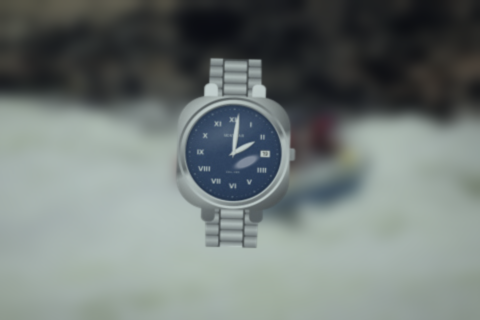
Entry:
2,01
